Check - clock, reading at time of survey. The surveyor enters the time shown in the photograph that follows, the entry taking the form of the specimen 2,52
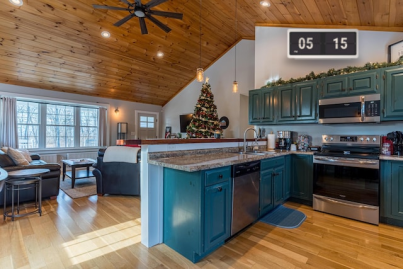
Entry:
5,15
